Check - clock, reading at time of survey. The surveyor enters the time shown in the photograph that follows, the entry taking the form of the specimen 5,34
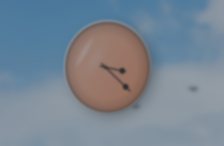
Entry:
3,22
